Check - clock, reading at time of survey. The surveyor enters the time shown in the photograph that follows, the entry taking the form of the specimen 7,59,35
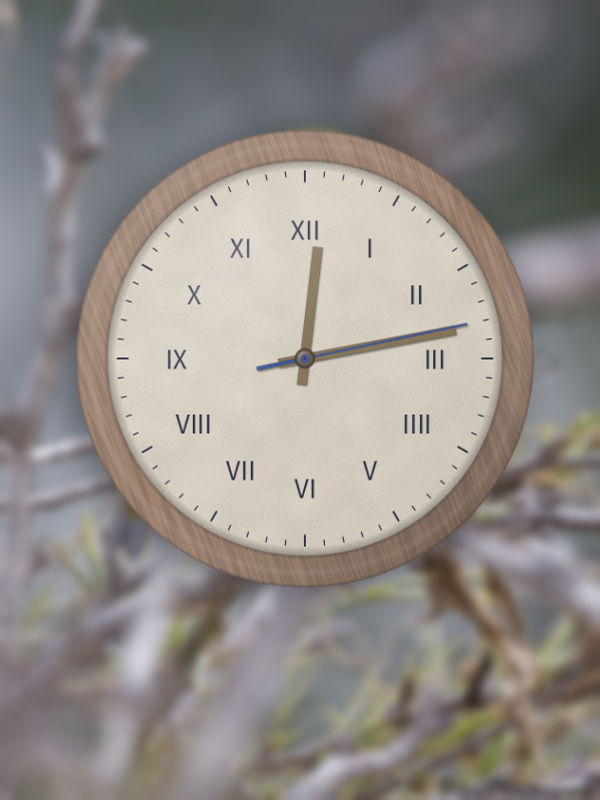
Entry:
12,13,13
